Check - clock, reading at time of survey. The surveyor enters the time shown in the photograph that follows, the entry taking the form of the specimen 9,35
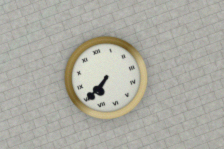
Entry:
7,40
